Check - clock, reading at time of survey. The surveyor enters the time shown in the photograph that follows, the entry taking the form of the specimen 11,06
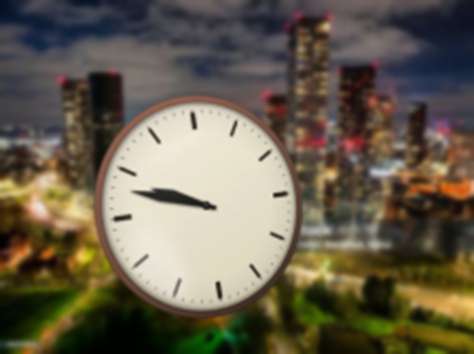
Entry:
9,48
